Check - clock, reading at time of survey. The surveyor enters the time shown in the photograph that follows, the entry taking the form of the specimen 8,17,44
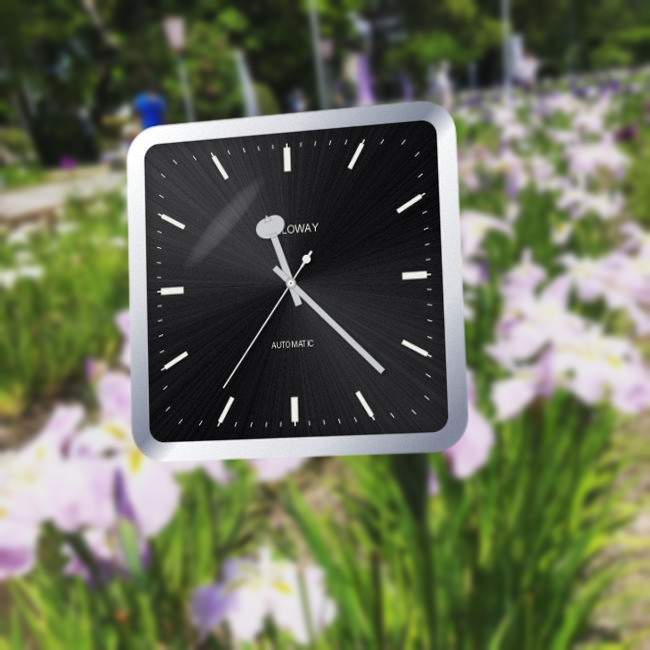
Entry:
11,22,36
